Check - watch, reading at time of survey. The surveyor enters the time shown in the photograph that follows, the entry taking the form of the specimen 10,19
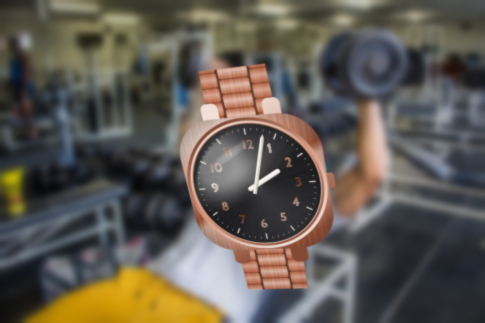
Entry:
2,03
